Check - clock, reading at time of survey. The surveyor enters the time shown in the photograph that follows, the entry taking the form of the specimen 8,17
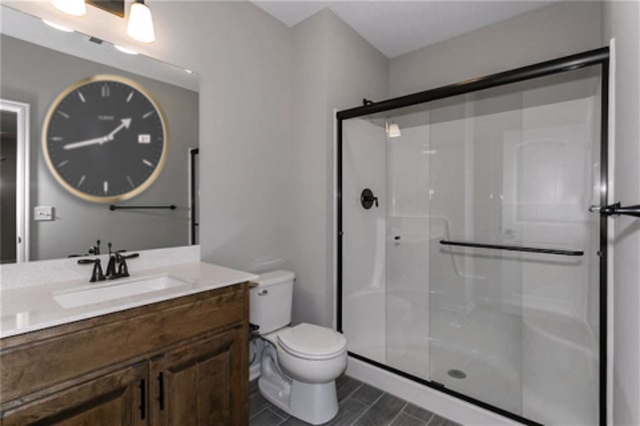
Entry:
1,43
